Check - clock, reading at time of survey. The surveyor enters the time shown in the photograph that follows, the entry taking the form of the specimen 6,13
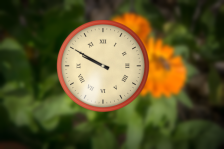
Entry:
9,50
